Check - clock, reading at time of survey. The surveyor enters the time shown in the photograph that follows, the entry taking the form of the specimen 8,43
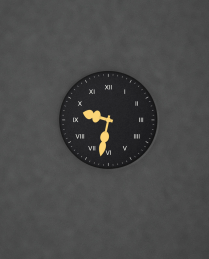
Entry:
9,32
